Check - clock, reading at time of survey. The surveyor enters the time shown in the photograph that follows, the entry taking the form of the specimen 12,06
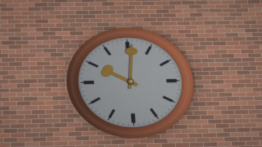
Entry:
10,01
